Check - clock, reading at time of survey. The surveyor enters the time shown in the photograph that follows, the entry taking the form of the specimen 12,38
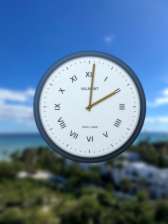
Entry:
2,01
